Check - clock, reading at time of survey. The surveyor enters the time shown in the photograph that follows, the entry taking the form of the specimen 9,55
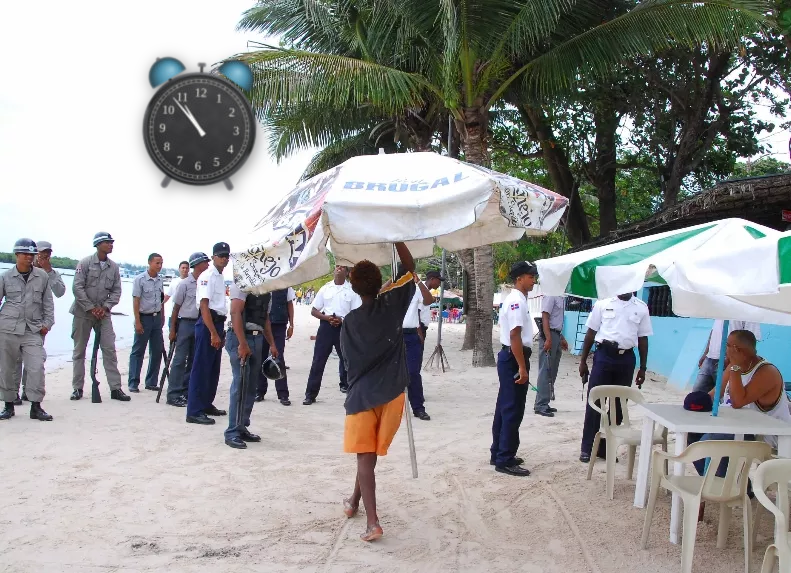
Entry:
10,53
